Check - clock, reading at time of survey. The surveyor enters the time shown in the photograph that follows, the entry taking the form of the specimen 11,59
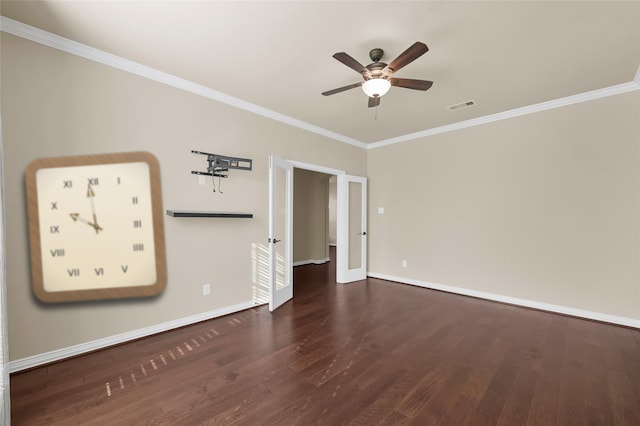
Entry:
9,59
